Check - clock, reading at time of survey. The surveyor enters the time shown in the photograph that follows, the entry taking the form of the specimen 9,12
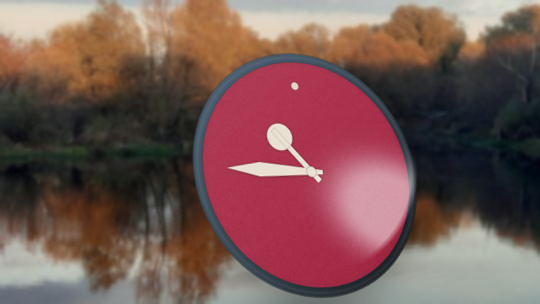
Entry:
10,46
